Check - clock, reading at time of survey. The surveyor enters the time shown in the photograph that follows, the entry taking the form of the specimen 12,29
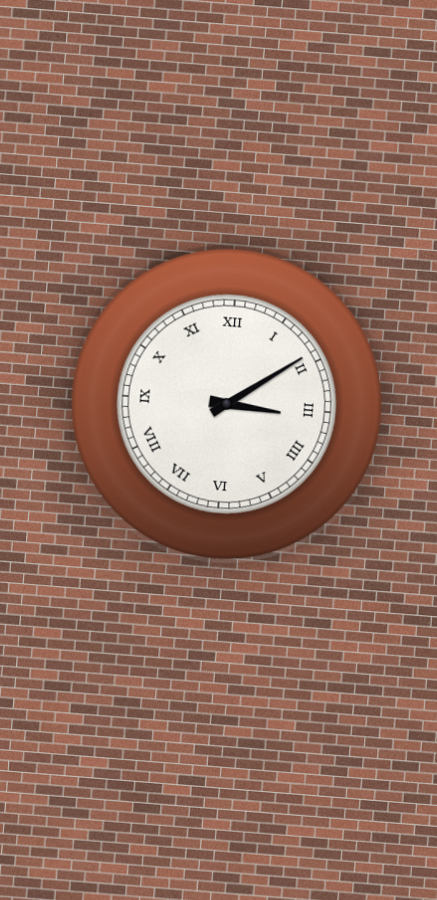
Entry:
3,09
